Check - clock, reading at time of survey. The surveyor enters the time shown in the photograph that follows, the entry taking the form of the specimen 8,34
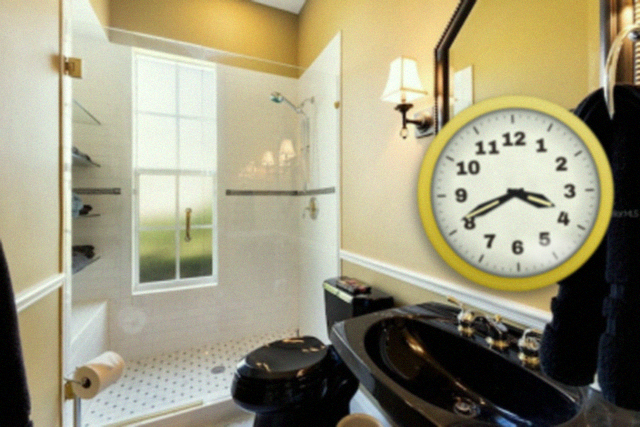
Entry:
3,41
